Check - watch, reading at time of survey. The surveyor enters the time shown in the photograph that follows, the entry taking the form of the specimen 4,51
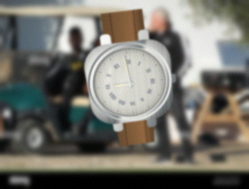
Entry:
8,59
